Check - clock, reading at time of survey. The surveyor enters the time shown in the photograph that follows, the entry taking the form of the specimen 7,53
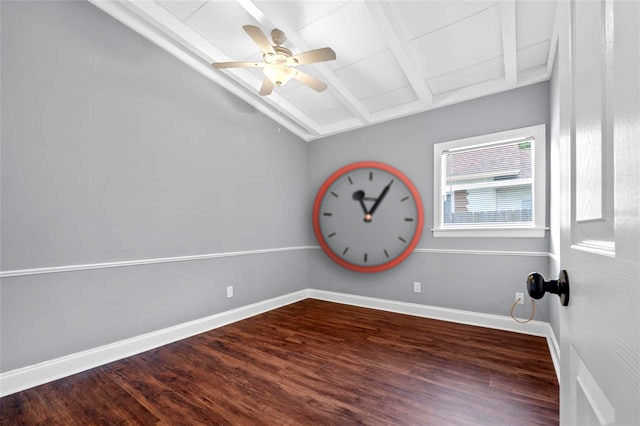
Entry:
11,05
